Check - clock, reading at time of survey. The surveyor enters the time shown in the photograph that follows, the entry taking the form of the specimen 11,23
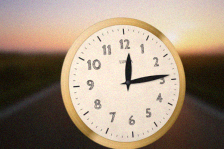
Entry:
12,14
